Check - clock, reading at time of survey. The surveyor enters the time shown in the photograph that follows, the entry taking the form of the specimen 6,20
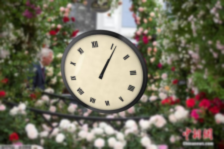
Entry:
1,06
